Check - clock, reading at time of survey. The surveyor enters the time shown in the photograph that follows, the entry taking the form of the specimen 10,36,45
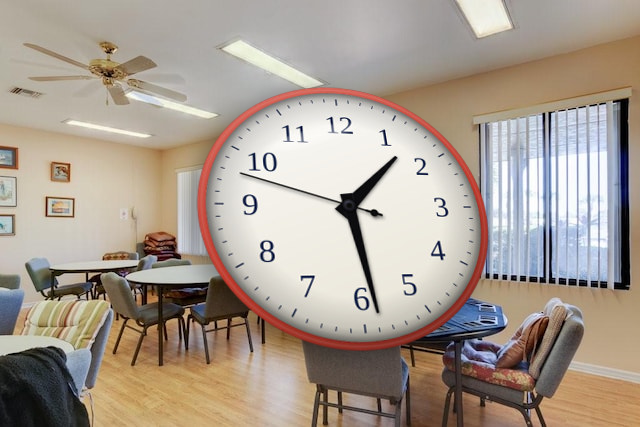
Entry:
1,28,48
